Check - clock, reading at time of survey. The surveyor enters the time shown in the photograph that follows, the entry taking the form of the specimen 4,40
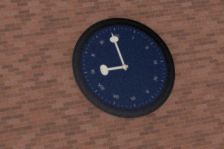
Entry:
8,59
